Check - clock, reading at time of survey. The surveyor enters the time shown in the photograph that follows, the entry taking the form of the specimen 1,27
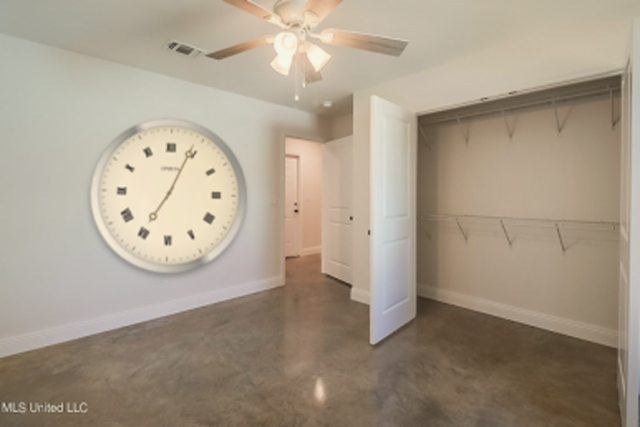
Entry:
7,04
